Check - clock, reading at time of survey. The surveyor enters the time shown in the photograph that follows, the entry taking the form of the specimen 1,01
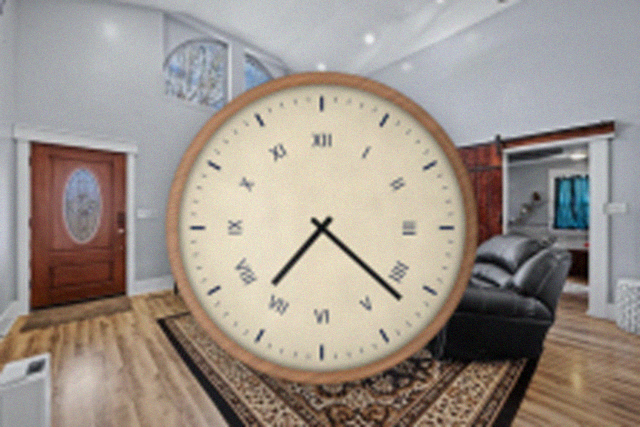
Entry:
7,22
